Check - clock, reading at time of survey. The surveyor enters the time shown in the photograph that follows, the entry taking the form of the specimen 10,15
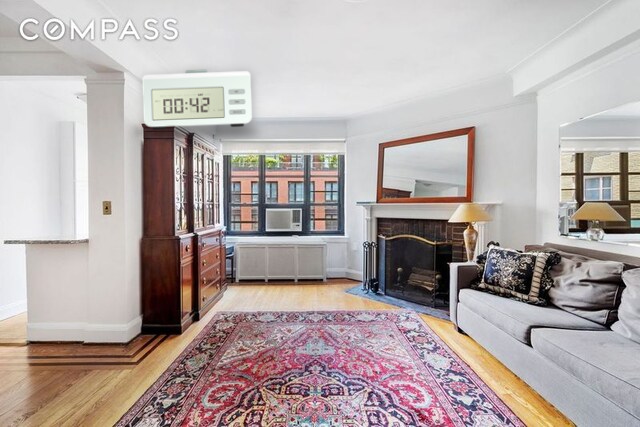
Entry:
0,42
